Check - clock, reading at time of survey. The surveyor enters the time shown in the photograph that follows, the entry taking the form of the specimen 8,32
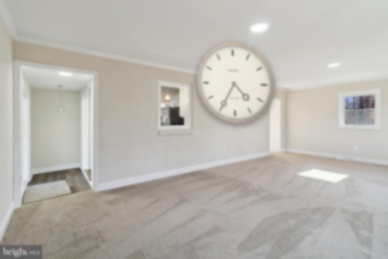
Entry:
4,35
